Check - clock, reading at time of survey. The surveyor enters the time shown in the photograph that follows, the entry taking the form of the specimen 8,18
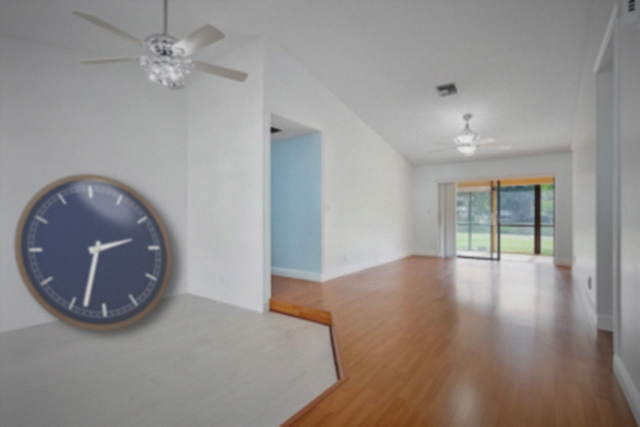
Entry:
2,33
